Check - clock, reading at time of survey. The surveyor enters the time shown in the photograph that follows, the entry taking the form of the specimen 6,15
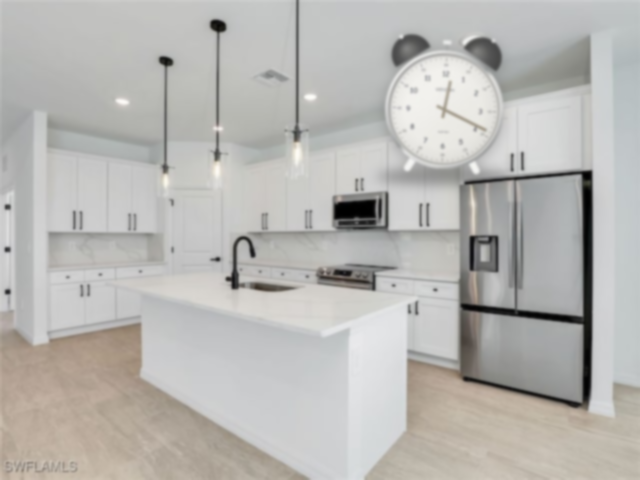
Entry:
12,19
